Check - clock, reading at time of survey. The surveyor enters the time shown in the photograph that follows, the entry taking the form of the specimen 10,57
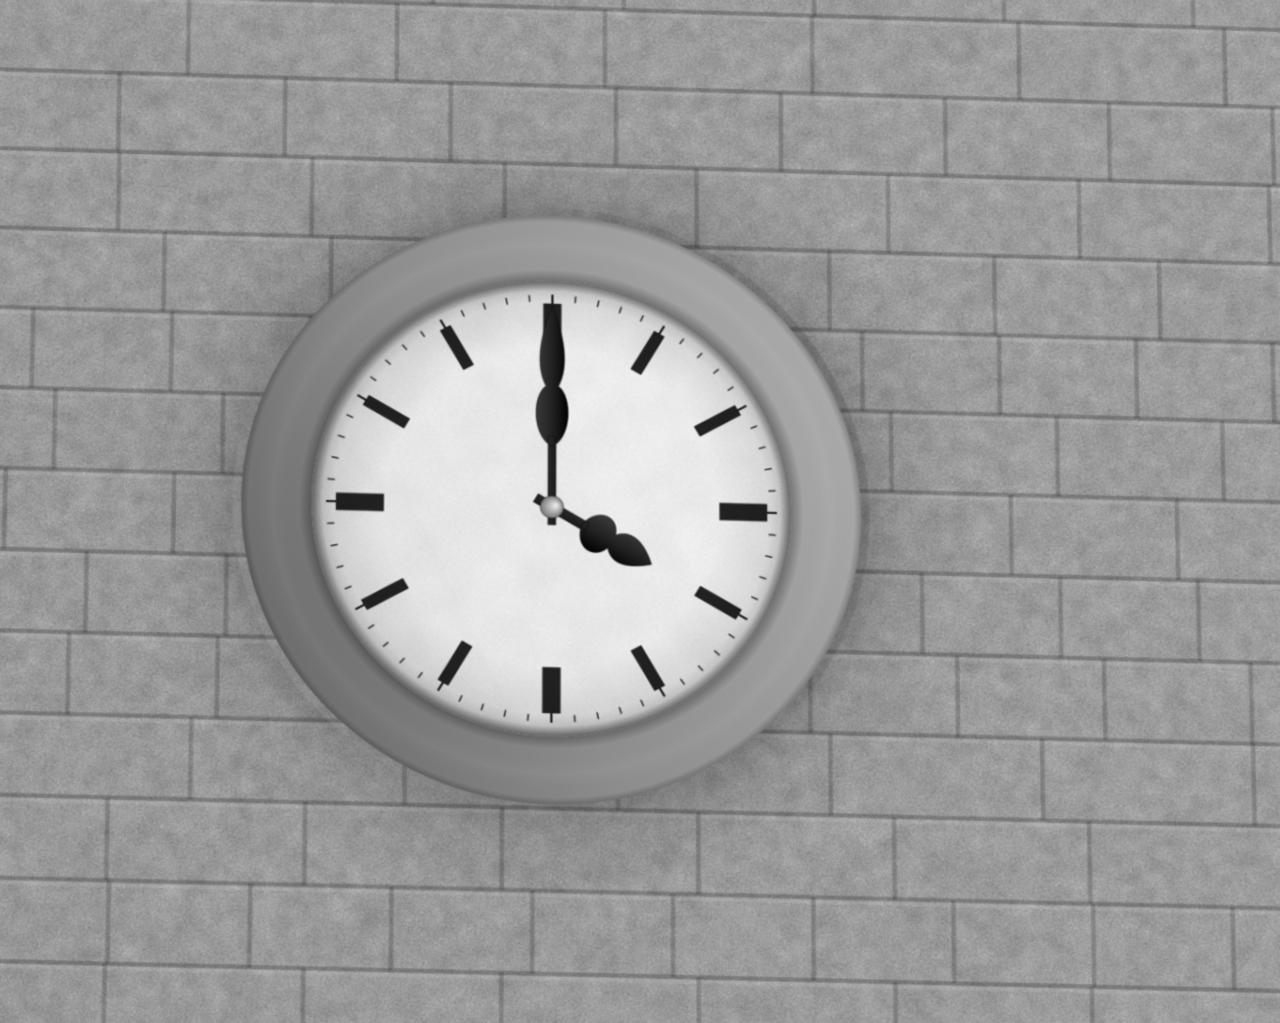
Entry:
4,00
